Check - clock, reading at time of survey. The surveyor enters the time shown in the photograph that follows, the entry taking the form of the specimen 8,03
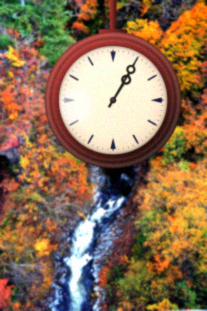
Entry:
1,05
